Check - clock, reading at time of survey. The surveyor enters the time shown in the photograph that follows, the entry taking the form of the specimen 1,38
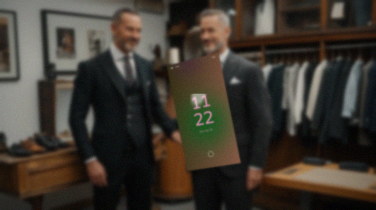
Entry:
11,22
